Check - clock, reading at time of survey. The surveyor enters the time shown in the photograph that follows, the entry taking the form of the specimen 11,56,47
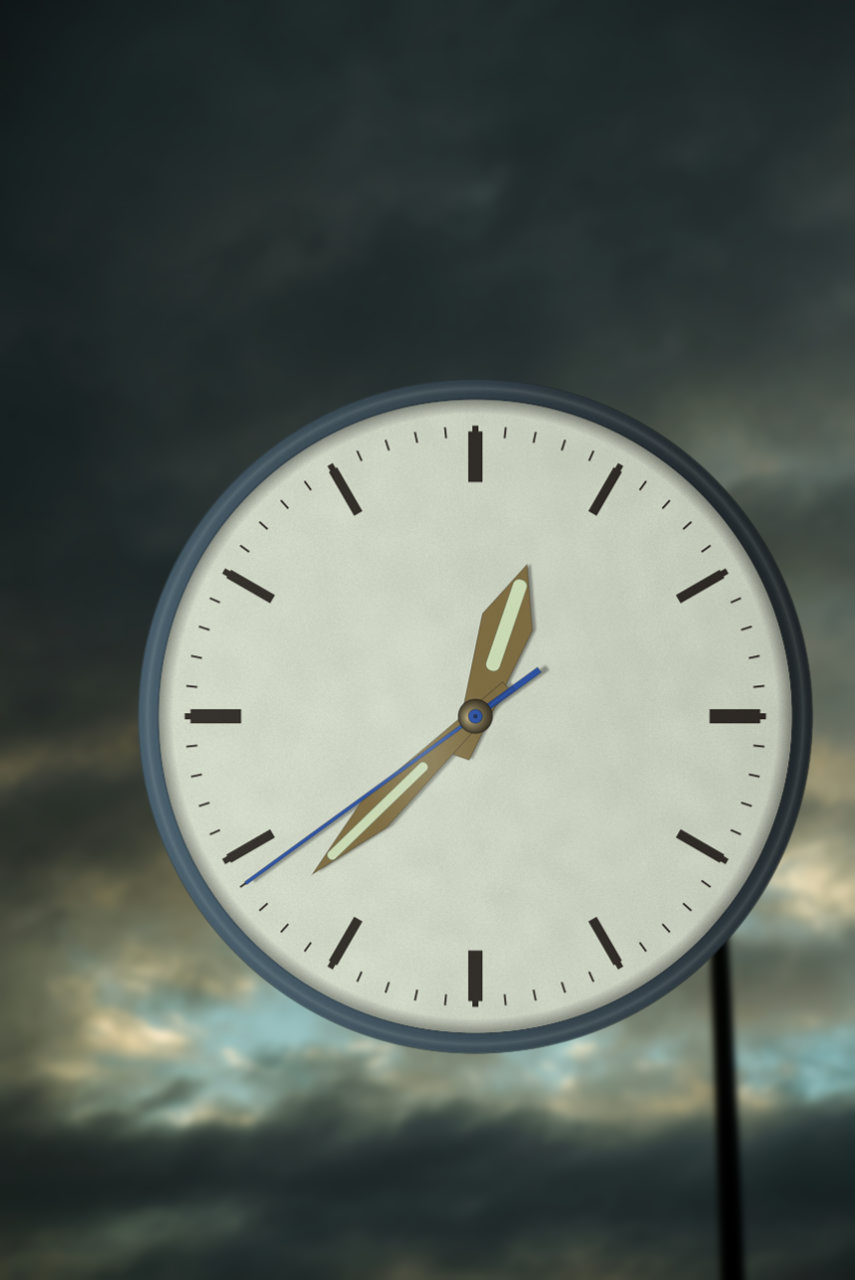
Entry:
12,37,39
